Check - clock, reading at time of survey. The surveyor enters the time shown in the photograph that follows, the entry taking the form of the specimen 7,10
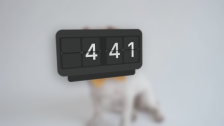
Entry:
4,41
